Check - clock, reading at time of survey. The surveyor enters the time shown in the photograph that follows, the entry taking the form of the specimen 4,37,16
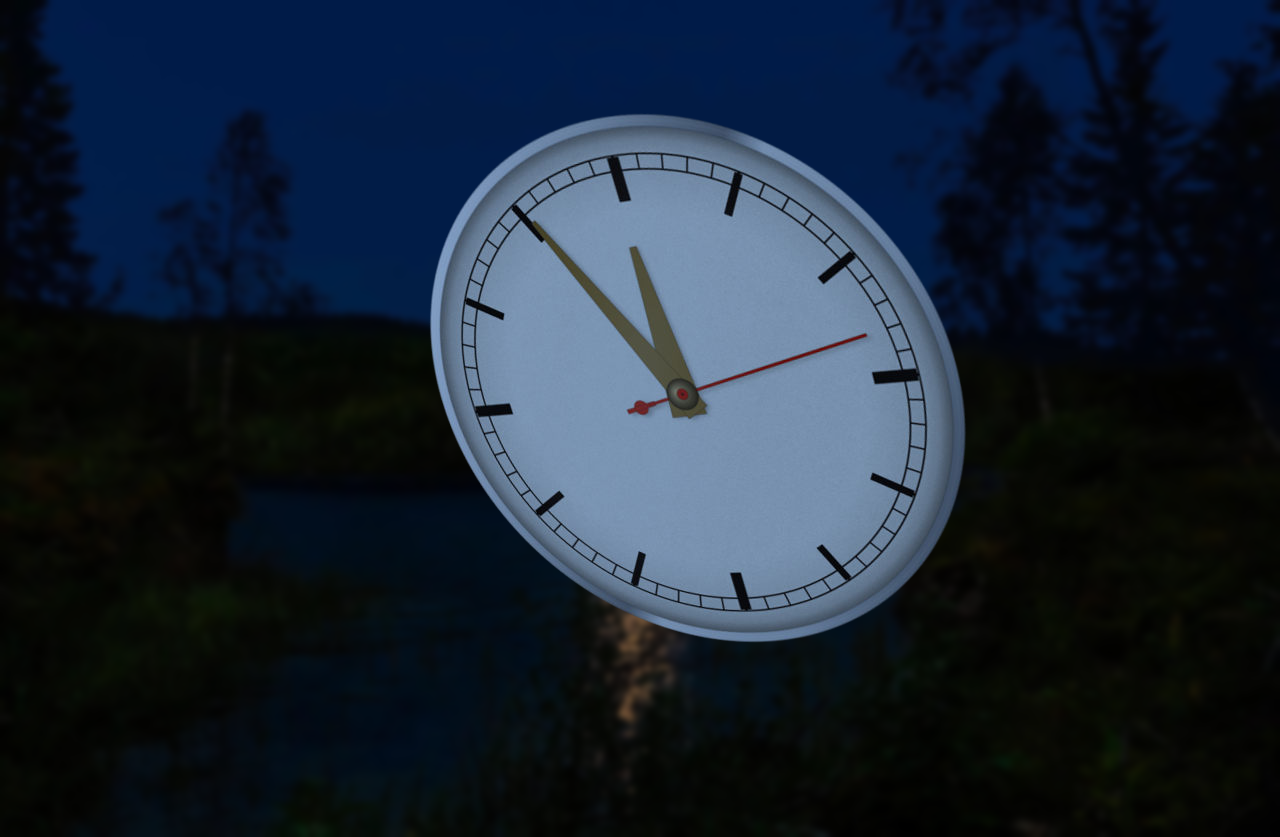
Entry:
11,55,13
